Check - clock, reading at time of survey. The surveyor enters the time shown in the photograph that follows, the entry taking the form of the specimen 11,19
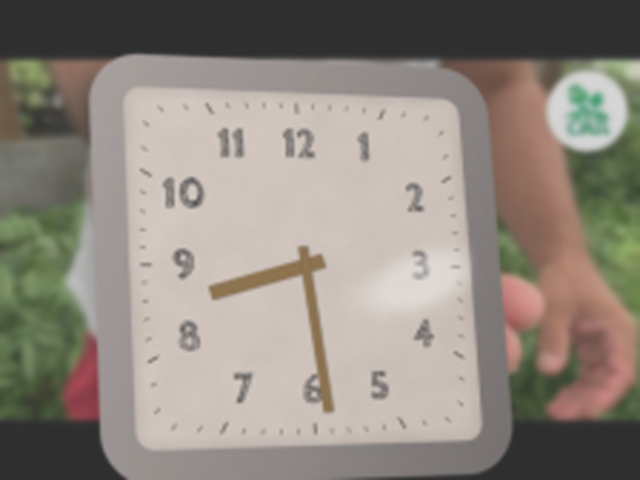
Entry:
8,29
